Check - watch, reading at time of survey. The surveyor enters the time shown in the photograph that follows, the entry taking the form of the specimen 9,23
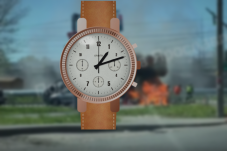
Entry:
1,12
